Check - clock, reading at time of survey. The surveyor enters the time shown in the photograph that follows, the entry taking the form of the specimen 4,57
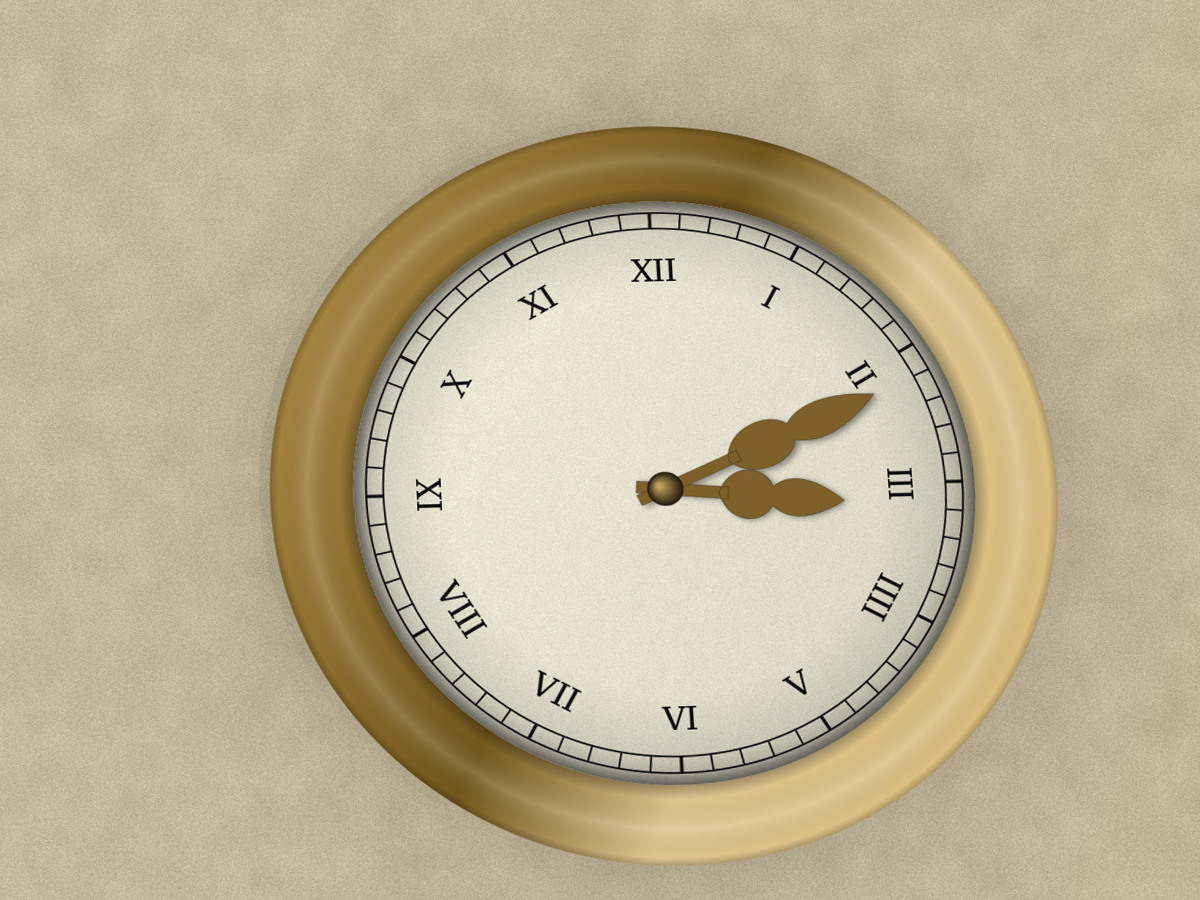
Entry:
3,11
